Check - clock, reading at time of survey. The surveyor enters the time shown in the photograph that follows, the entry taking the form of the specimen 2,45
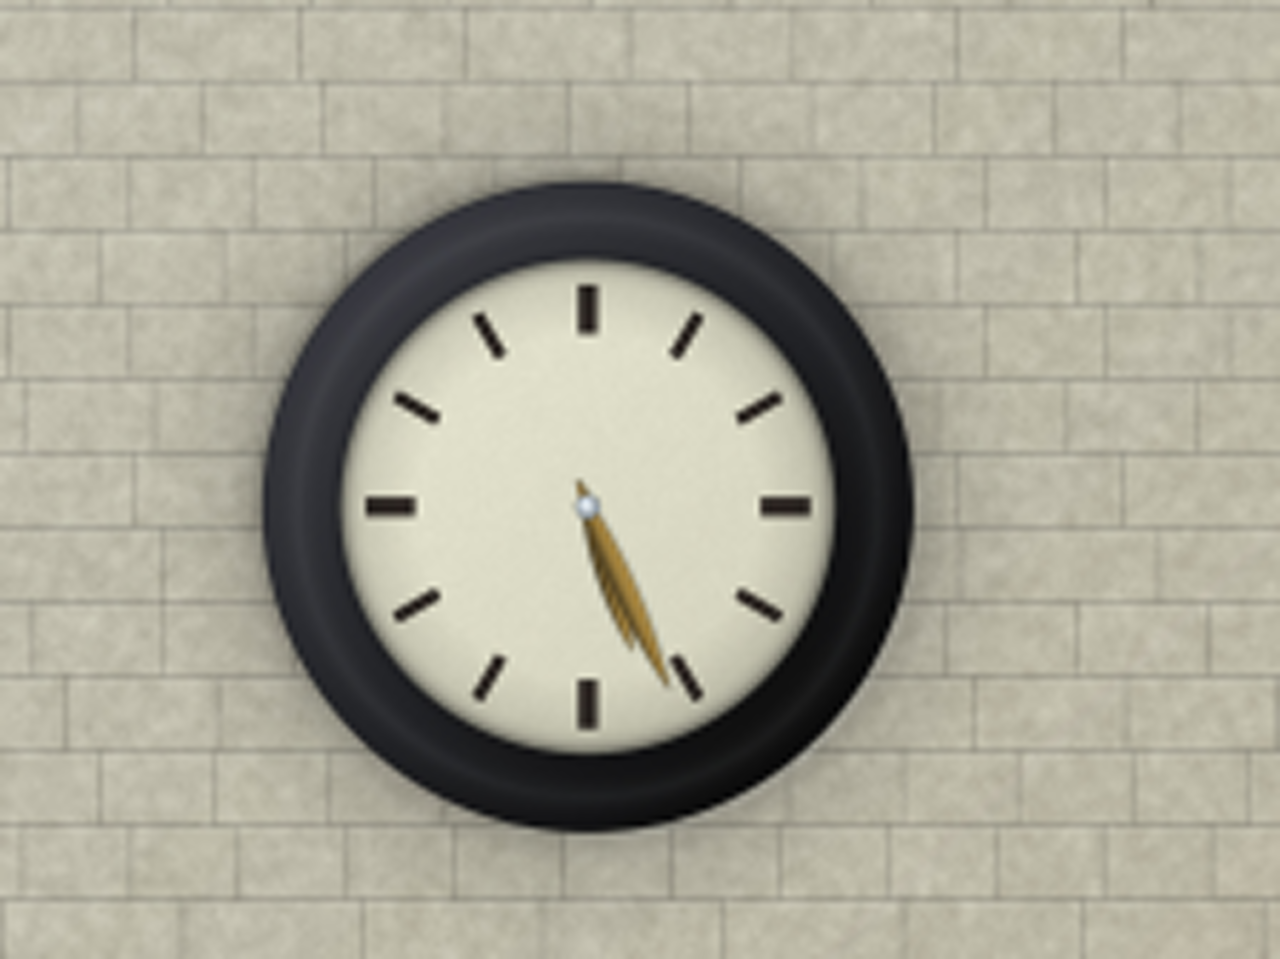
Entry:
5,26
